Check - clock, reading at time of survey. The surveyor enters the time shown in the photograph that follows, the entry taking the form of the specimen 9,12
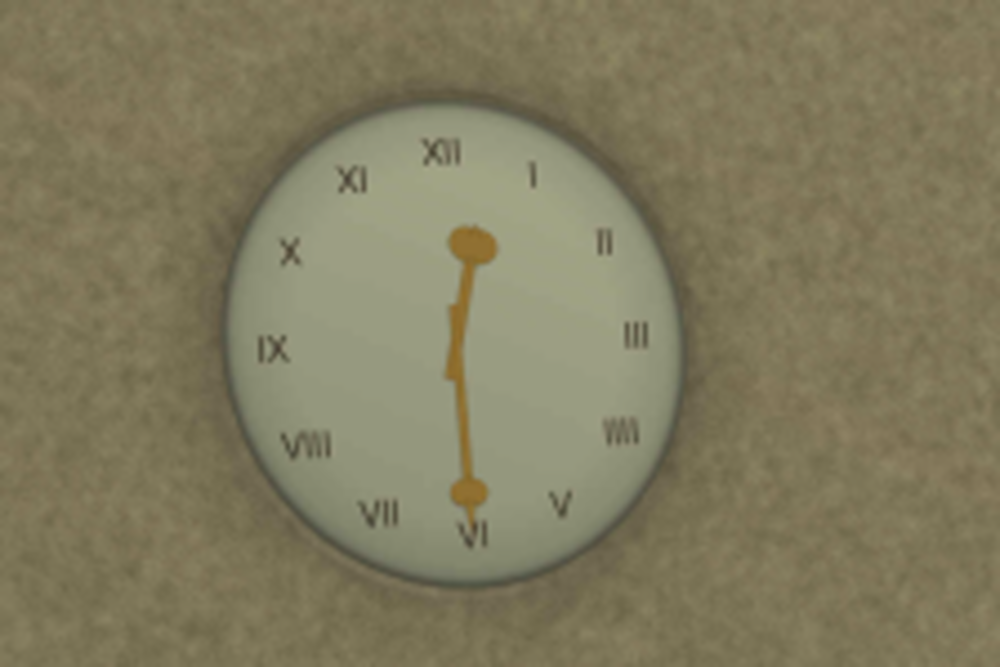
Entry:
12,30
